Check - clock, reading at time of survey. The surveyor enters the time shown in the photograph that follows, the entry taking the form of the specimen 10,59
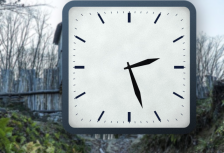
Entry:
2,27
